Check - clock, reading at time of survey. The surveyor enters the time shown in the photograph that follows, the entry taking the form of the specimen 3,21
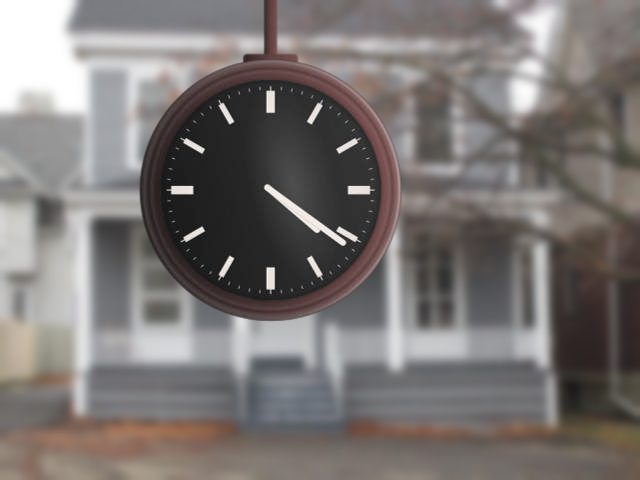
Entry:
4,21
